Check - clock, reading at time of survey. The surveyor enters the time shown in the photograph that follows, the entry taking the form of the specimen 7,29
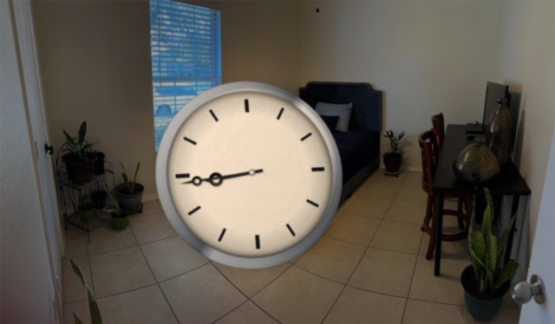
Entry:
8,44
